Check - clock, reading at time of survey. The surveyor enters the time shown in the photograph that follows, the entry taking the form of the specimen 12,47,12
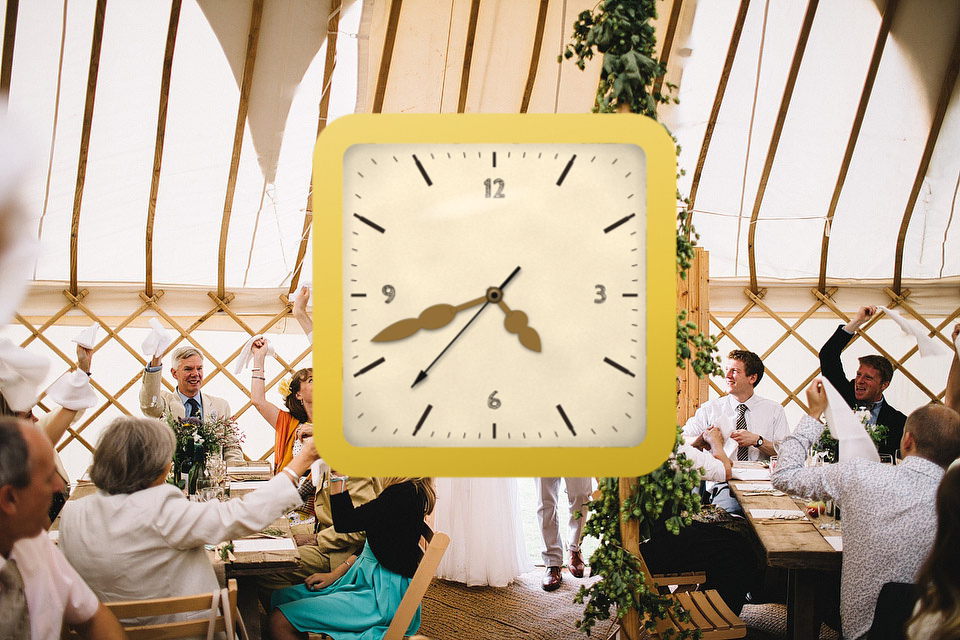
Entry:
4,41,37
